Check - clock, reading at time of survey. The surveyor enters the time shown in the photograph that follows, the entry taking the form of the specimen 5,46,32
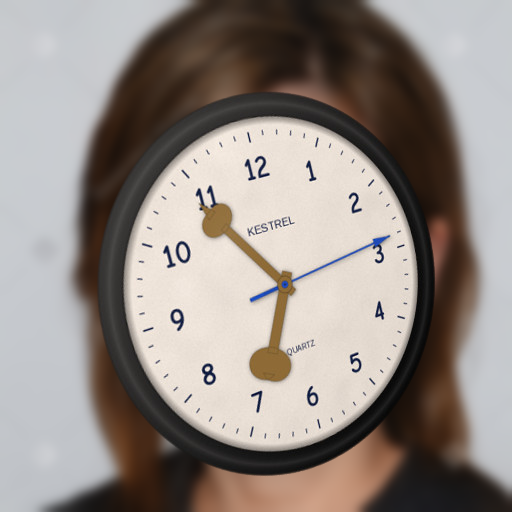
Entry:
6,54,14
